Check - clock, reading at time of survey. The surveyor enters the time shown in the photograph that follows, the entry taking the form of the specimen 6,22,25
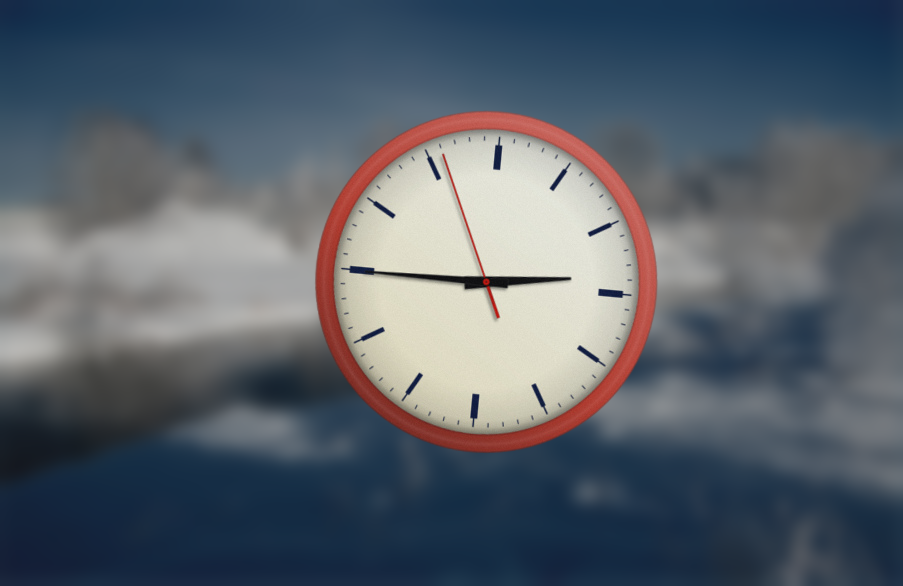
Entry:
2,44,56
